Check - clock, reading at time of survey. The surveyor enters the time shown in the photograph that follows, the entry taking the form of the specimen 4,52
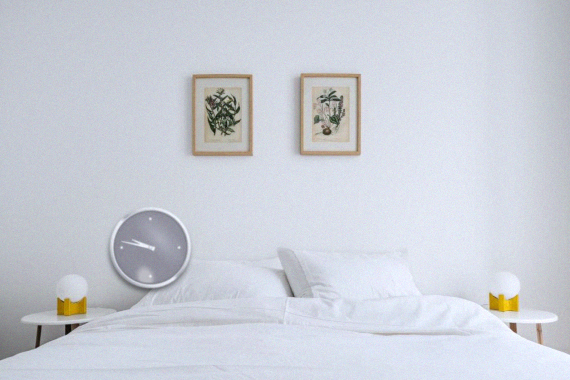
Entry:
9,47
